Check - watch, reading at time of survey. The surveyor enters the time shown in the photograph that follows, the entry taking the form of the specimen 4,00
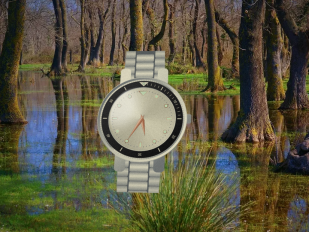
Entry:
5,35
